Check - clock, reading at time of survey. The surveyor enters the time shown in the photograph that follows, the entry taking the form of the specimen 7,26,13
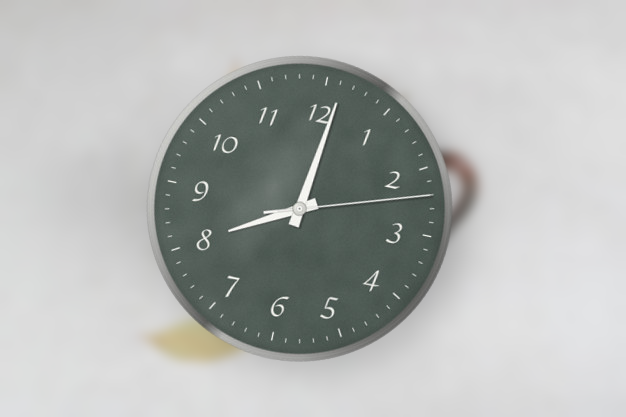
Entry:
8,01,12
